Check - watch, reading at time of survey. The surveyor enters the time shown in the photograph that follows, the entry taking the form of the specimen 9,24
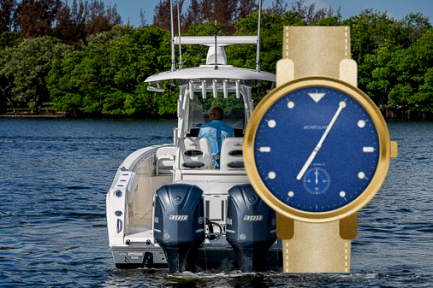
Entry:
7,05
